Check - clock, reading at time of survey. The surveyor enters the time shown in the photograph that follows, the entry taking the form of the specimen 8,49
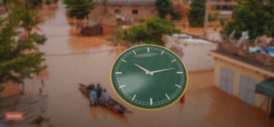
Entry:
10,13
